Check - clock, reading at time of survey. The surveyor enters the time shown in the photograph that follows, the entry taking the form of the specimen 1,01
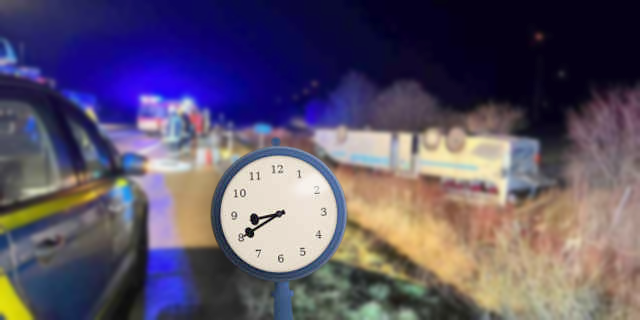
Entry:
8,40
